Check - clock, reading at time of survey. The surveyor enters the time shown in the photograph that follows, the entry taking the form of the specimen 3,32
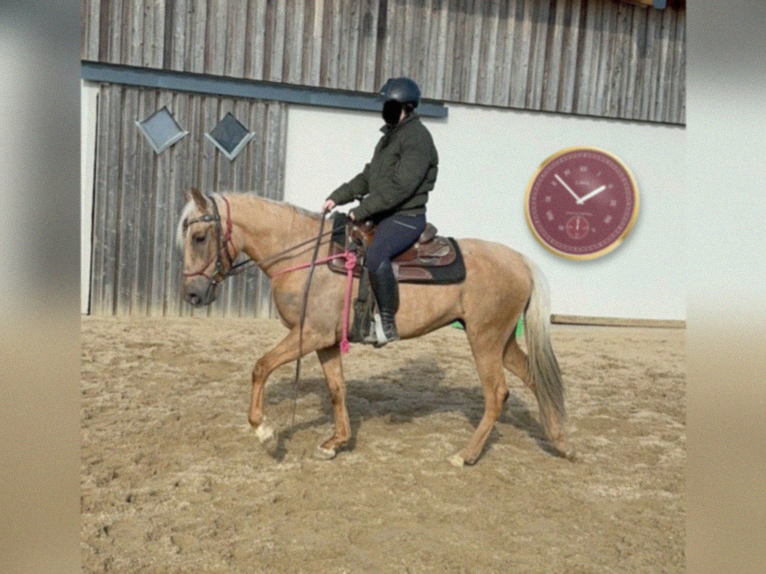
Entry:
1,52
